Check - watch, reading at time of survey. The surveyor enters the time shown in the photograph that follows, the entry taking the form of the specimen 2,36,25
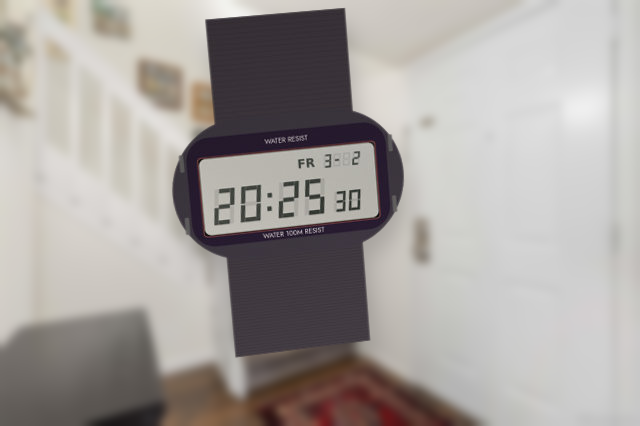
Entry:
20,25,30
